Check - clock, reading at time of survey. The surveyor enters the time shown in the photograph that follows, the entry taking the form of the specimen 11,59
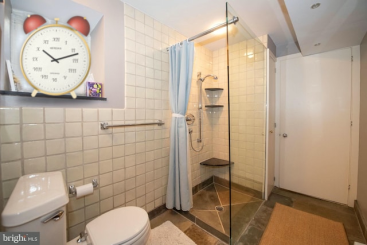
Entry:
10,12
